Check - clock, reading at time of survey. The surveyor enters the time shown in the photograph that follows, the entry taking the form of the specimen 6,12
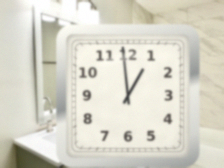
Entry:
12,59
